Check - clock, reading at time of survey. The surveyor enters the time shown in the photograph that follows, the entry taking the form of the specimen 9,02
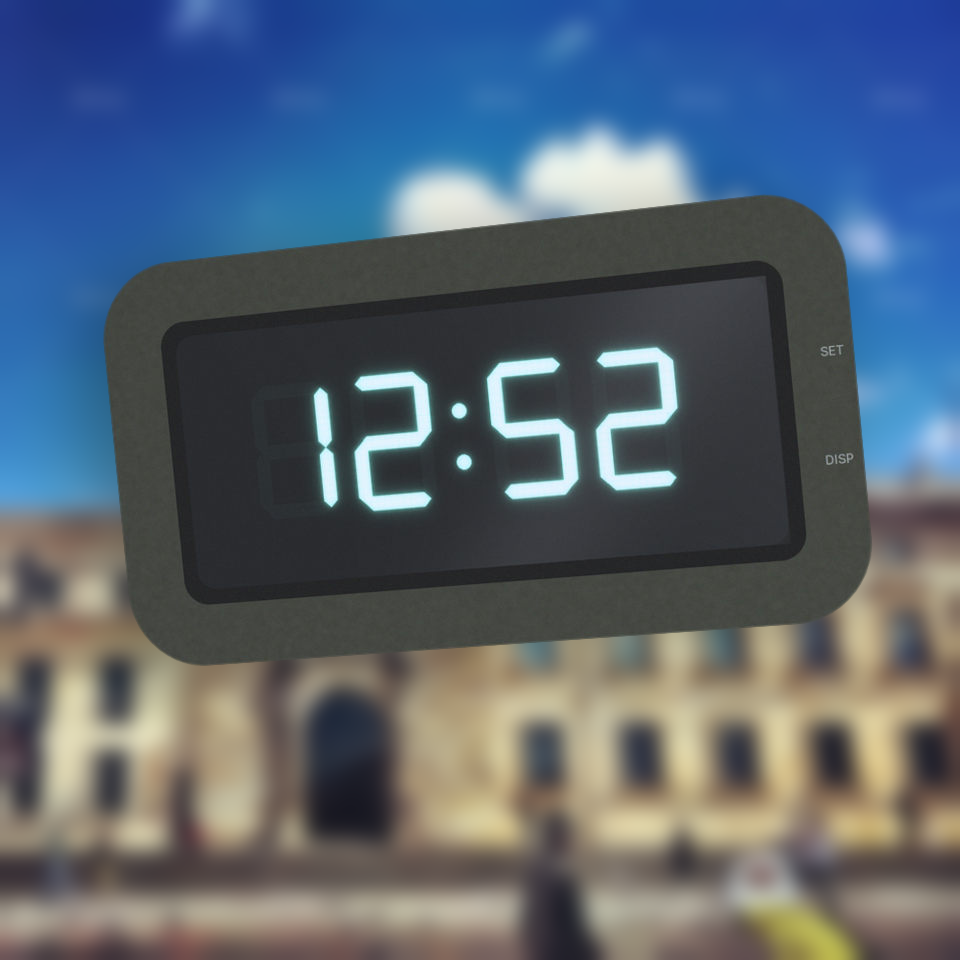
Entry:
12,52
